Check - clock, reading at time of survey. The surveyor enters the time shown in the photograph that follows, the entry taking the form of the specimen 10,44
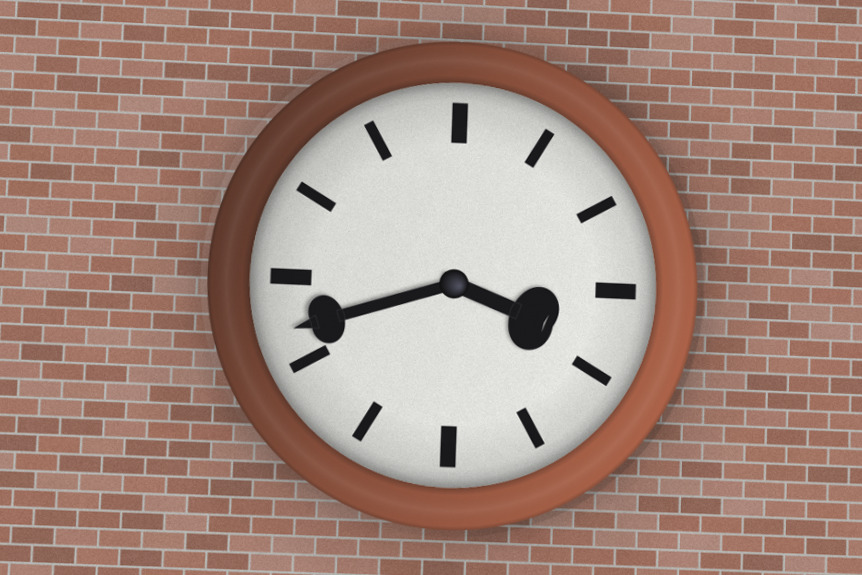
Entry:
3,42
